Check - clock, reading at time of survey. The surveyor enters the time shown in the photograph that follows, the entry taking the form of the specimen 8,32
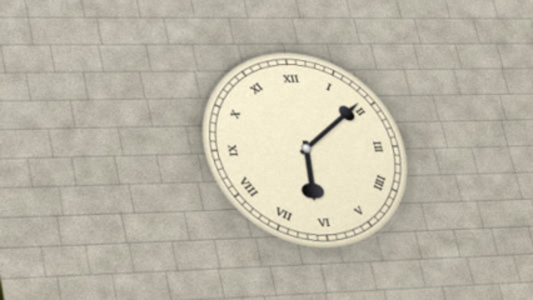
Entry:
6,09
